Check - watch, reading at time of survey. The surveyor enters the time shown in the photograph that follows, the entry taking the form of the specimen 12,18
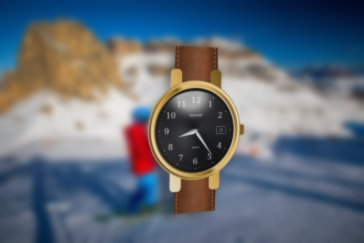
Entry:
8,24
